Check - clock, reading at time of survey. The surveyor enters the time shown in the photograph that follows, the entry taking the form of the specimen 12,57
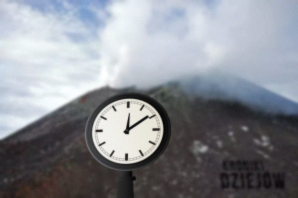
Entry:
12,09
